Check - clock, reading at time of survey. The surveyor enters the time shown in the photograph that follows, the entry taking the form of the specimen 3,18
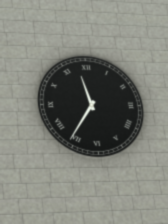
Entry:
11,36
